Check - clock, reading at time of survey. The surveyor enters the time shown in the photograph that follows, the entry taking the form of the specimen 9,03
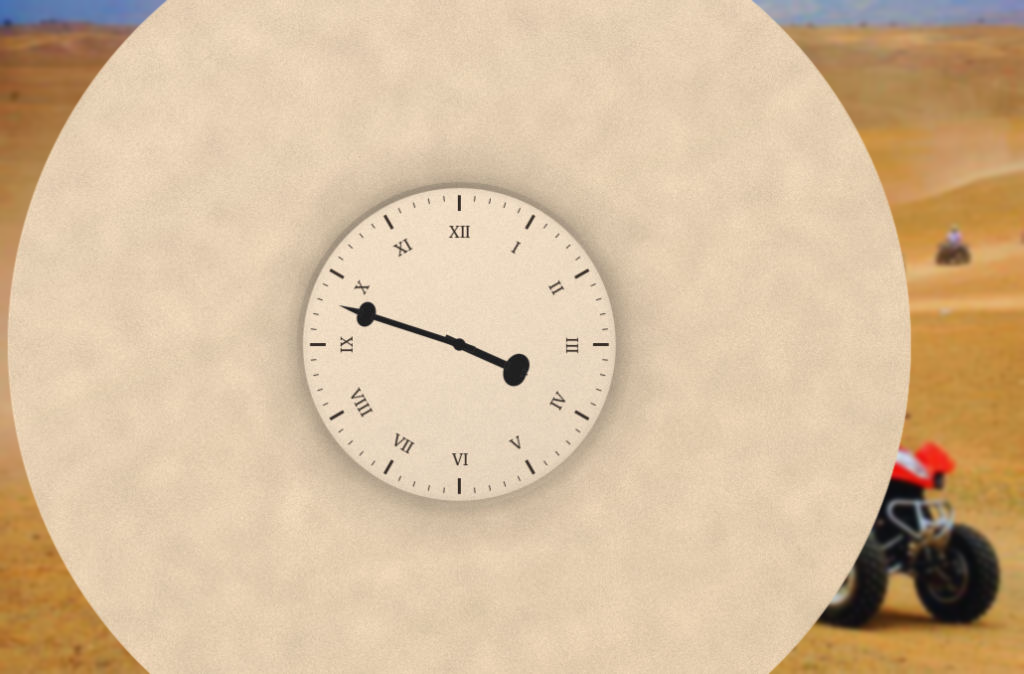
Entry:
3,48
